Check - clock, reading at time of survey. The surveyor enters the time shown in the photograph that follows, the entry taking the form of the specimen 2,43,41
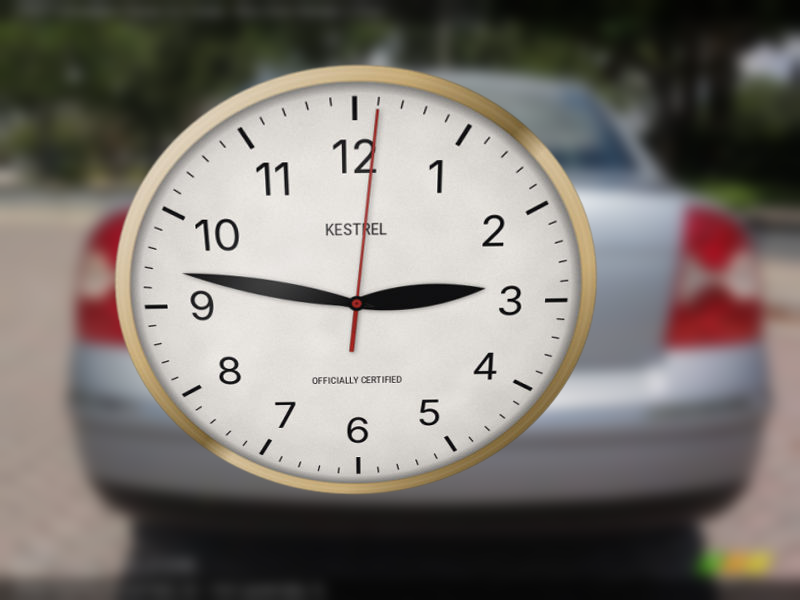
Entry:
2,47,01
